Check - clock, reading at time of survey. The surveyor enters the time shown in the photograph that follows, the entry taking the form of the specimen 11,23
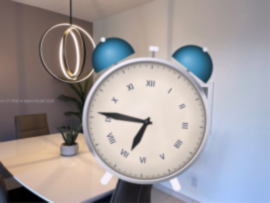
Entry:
6,46
